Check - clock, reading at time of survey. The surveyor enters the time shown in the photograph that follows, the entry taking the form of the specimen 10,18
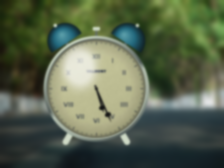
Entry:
5,26
